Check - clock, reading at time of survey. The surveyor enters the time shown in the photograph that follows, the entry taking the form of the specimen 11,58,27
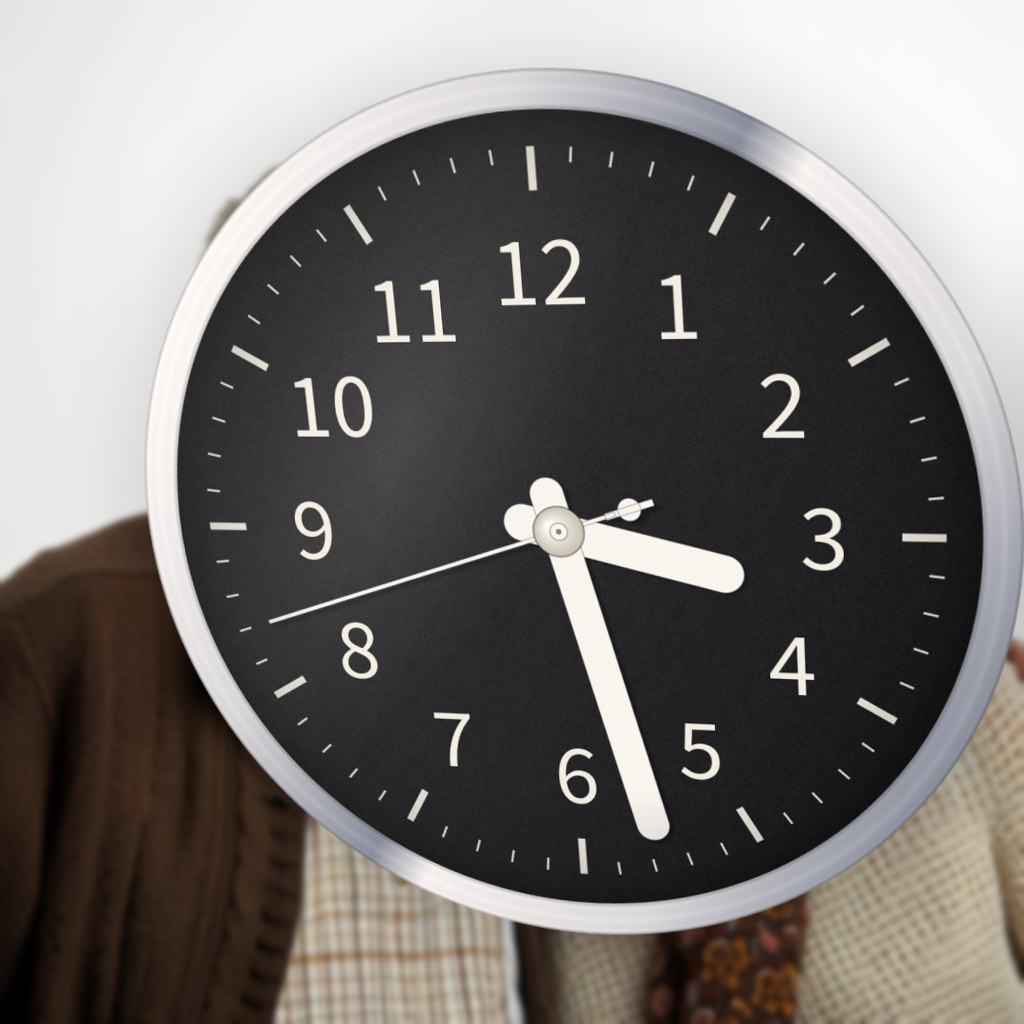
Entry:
3,27,42
